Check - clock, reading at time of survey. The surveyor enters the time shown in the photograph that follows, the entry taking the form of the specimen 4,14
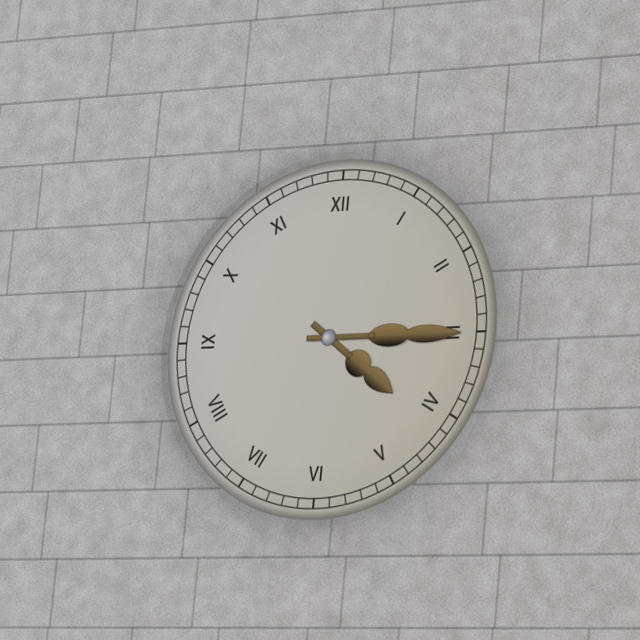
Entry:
4,15
